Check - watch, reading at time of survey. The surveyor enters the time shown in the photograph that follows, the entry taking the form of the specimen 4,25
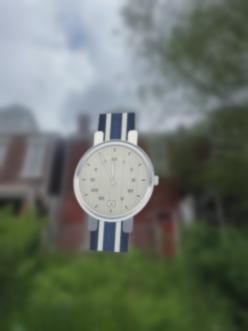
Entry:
11,55
